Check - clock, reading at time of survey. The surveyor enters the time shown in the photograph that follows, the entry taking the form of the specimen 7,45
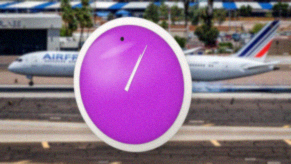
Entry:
1,06
